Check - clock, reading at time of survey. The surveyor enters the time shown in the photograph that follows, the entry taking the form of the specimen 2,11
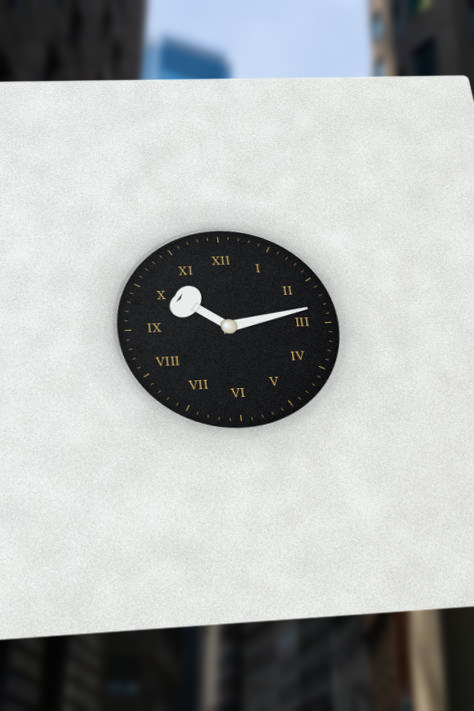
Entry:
10,13
